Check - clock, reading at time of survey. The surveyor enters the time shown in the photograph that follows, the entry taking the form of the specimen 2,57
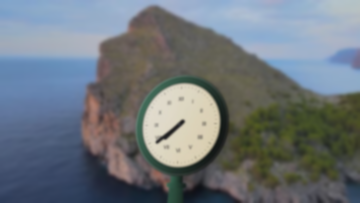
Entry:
7,39
